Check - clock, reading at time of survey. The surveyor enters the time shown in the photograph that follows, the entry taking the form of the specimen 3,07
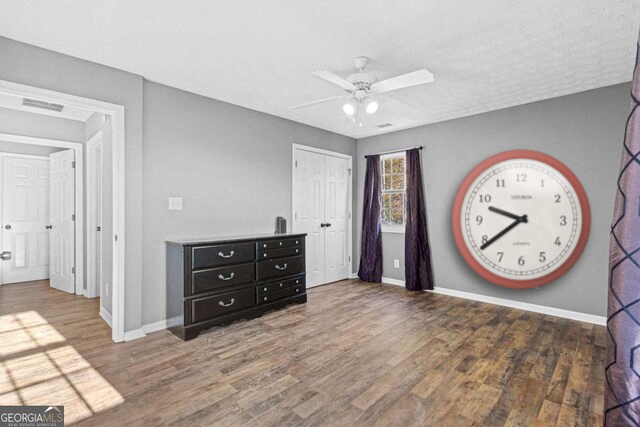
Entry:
9,39
